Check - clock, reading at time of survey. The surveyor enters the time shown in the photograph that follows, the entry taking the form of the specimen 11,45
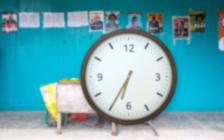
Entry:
6,35
